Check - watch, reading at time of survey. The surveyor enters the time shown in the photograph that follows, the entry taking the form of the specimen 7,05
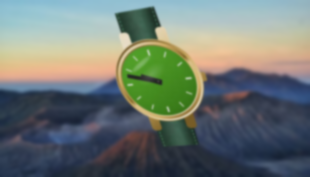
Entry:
9,48
